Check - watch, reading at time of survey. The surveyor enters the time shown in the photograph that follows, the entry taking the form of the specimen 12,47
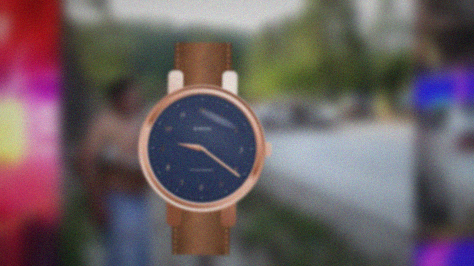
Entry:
9,21
